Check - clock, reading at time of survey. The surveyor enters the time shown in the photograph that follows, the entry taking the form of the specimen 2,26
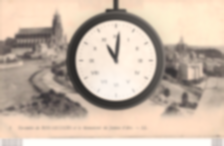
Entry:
11,01
